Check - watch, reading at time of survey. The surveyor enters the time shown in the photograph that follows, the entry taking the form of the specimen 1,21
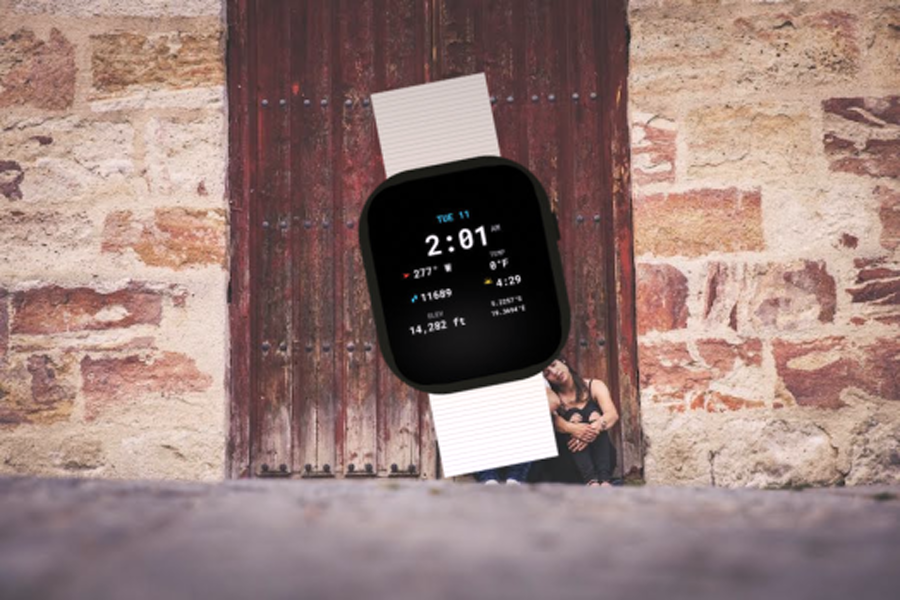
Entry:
2,01
